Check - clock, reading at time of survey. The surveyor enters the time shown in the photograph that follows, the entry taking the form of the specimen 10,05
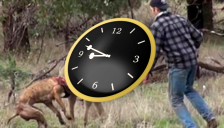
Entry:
8,48
